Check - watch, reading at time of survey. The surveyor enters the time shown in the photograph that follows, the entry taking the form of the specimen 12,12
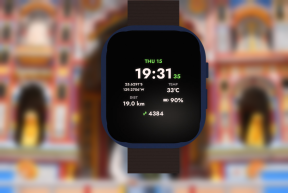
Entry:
19,31
